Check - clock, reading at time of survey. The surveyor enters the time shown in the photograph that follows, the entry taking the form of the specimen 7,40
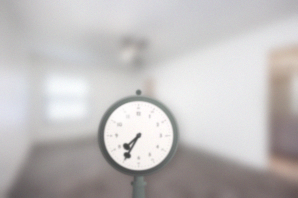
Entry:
7,35
